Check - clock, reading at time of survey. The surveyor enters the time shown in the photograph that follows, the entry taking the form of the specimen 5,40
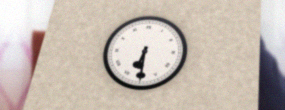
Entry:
6,30
